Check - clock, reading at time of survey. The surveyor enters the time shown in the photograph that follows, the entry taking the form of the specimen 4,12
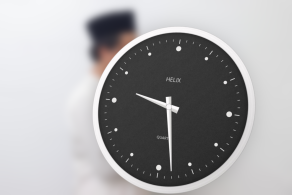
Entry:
9,28
